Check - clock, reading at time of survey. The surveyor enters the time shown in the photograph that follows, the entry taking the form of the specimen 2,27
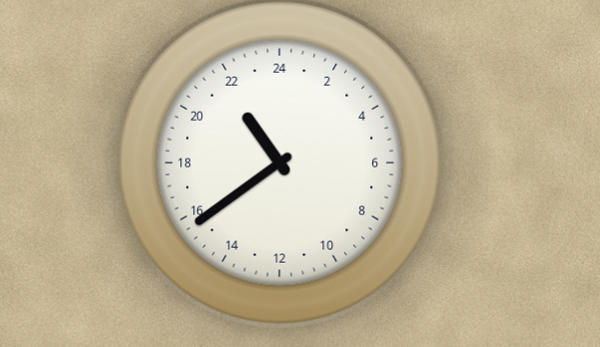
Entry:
21,39
